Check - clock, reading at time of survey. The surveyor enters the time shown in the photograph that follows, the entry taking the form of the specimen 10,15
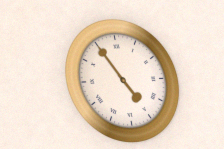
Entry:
4,55
